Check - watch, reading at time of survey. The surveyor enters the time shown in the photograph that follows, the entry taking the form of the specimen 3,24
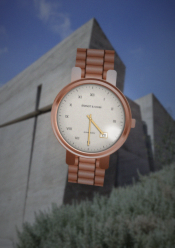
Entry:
4,30
